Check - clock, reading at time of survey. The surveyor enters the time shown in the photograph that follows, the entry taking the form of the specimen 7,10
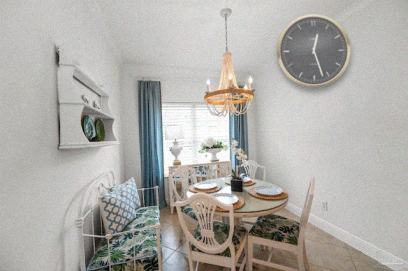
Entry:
12,27
